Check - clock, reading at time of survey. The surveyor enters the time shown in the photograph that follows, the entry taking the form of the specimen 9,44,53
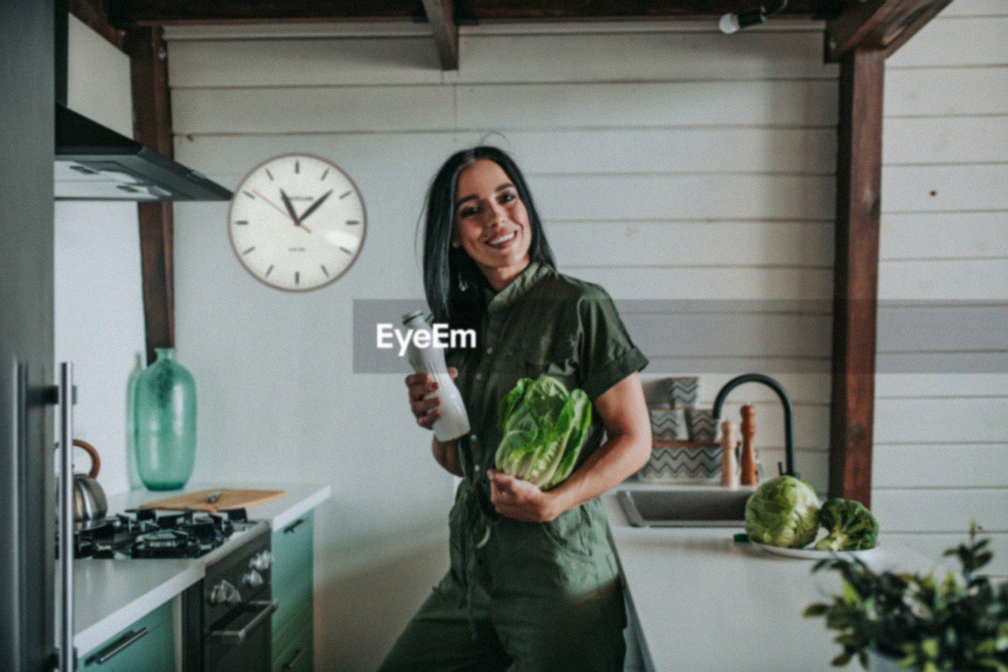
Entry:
11,07,51
